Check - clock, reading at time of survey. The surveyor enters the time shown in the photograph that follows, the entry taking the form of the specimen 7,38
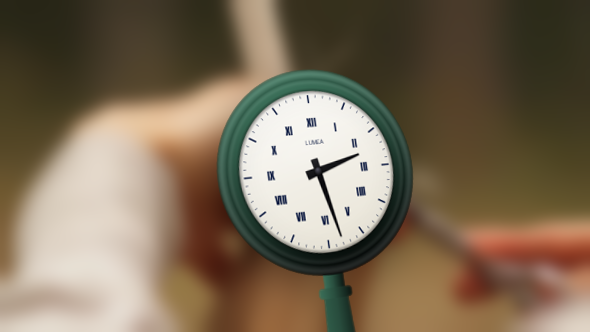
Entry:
2,28
